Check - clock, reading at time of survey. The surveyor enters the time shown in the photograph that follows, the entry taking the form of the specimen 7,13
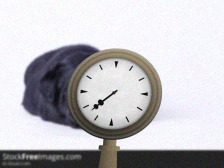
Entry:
7,38
